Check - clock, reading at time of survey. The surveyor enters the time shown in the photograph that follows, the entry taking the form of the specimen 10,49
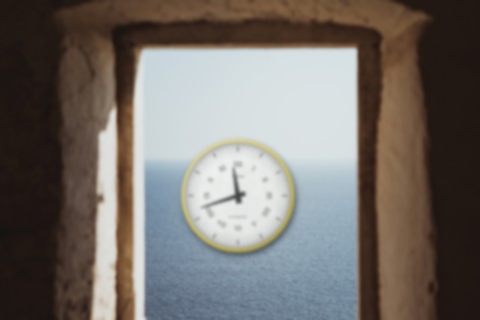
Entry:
11,42
